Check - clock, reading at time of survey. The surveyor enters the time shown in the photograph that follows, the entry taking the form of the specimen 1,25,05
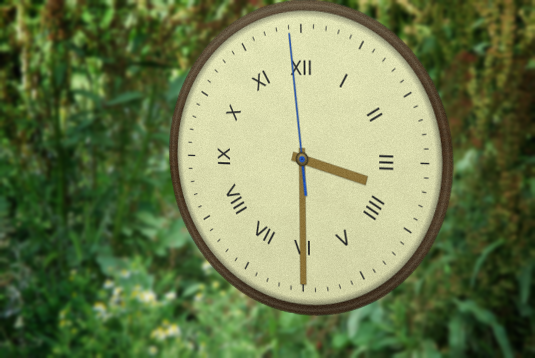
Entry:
3,29,59
